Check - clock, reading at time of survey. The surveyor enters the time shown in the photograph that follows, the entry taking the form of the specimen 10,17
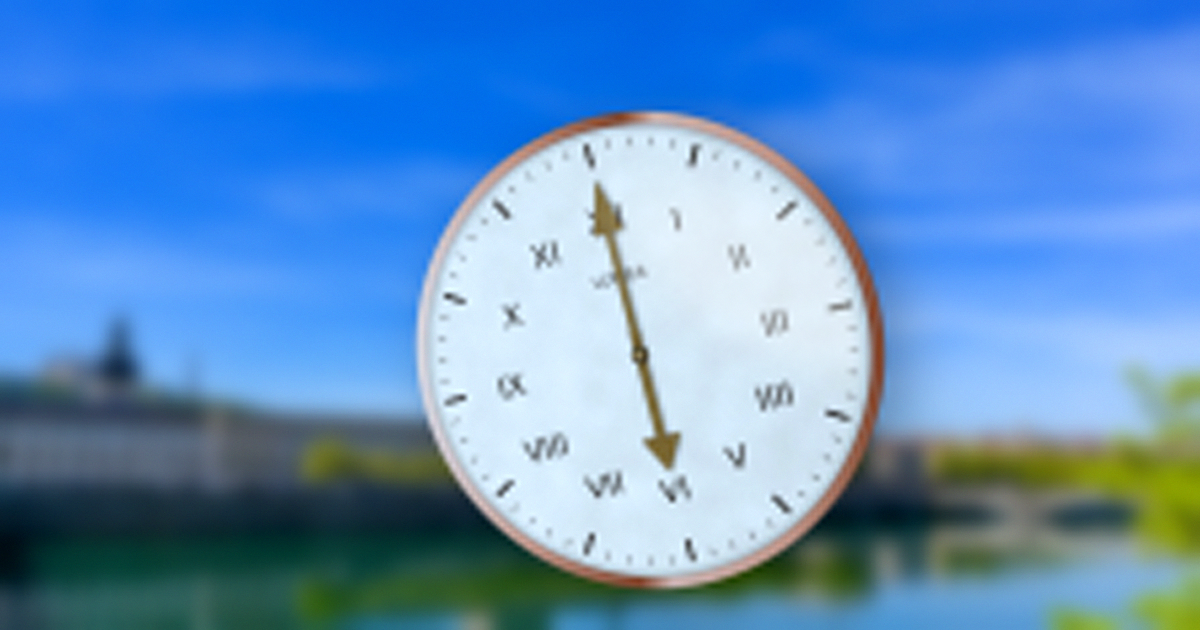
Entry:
6,00
